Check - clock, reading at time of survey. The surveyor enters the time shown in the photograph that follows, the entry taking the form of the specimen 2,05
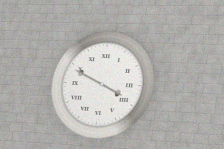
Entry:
3,49
